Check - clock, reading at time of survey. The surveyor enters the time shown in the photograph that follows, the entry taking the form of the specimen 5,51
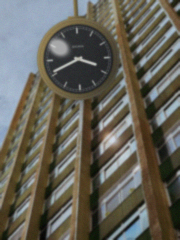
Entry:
3,41
